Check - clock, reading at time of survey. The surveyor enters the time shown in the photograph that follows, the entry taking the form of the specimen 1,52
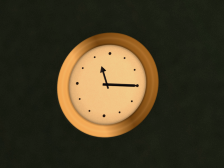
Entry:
11,15
